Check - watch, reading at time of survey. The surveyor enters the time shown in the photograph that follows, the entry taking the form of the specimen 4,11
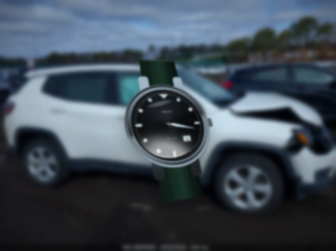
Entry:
3,17
